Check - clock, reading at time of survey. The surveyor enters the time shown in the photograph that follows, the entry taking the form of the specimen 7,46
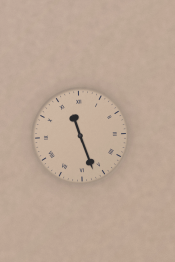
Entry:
11,27
